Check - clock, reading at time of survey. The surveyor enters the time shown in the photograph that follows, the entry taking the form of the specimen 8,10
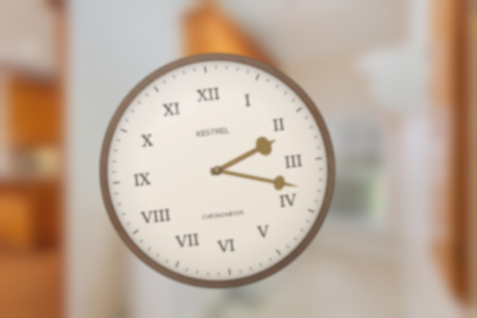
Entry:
2,18
